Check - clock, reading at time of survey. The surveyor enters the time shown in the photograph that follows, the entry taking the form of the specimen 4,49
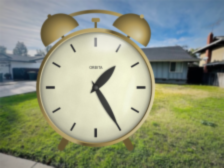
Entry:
1,25
